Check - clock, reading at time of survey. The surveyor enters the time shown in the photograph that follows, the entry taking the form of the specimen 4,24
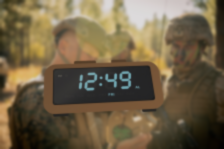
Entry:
12,49
